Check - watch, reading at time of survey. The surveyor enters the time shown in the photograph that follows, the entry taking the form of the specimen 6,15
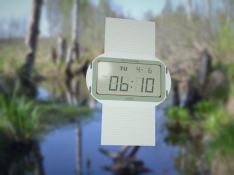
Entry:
6,10
